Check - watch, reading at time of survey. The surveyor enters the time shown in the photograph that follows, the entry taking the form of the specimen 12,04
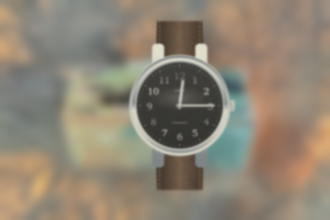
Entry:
12,15
